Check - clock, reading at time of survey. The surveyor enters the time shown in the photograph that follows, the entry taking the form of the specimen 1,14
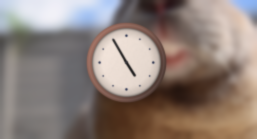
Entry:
4,55
